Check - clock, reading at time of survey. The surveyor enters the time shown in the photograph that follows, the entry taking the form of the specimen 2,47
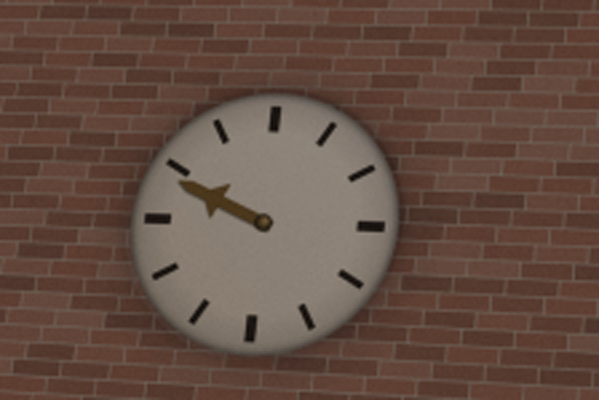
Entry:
9,49
